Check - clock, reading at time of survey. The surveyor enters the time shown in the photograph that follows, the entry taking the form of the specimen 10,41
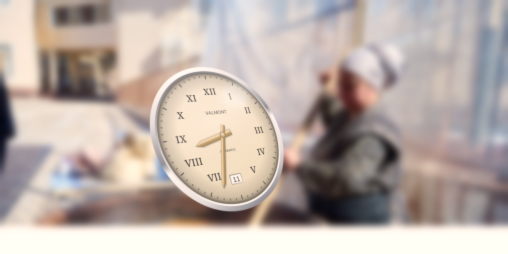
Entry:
8,33
